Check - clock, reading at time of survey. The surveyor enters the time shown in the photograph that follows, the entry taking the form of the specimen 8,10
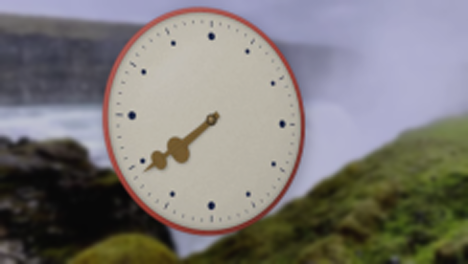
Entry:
7,39
